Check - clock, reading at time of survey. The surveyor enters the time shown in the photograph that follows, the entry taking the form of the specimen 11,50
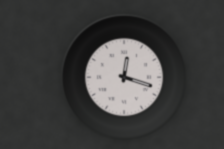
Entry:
12,18
